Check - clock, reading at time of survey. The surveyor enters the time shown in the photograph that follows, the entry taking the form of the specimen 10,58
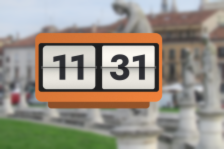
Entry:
11,31
